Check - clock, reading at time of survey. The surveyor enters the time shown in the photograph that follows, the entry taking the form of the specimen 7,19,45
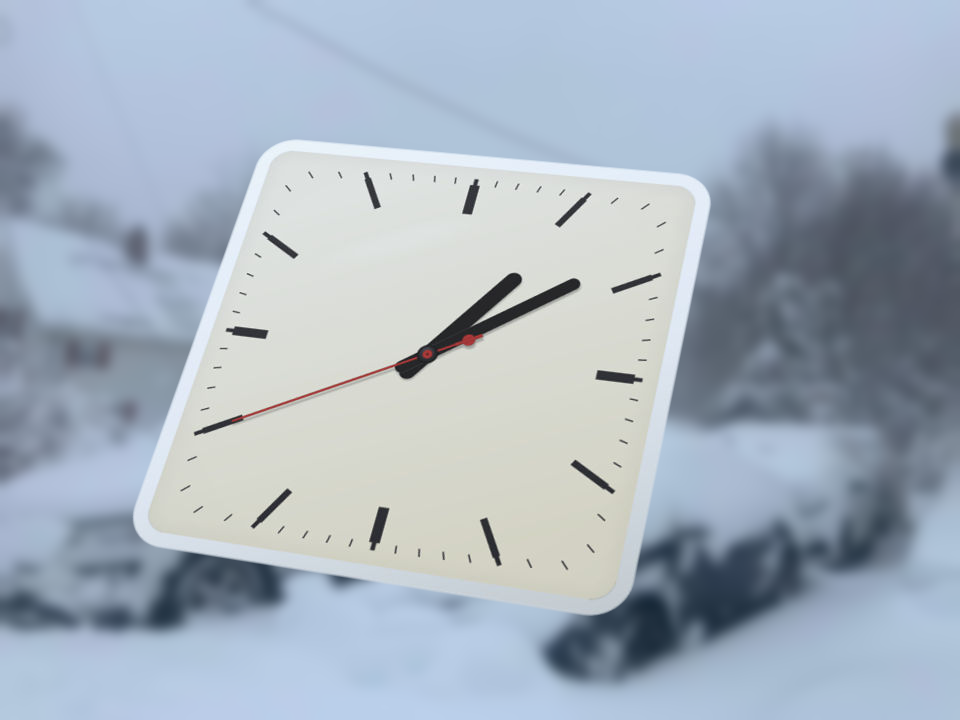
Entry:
1,08,40
